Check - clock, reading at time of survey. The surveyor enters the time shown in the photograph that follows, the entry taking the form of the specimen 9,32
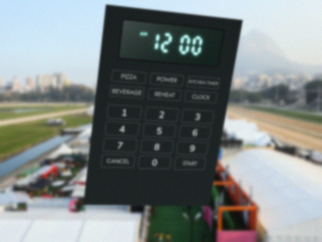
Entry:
12,00
